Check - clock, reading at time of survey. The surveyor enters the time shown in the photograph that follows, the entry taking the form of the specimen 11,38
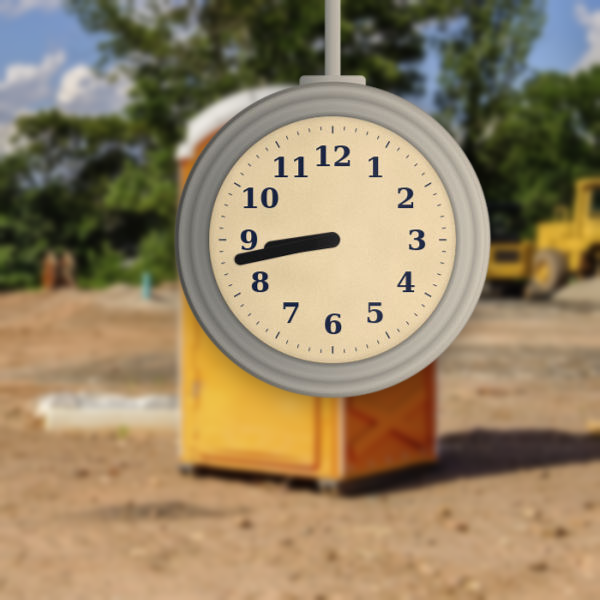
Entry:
8,43
